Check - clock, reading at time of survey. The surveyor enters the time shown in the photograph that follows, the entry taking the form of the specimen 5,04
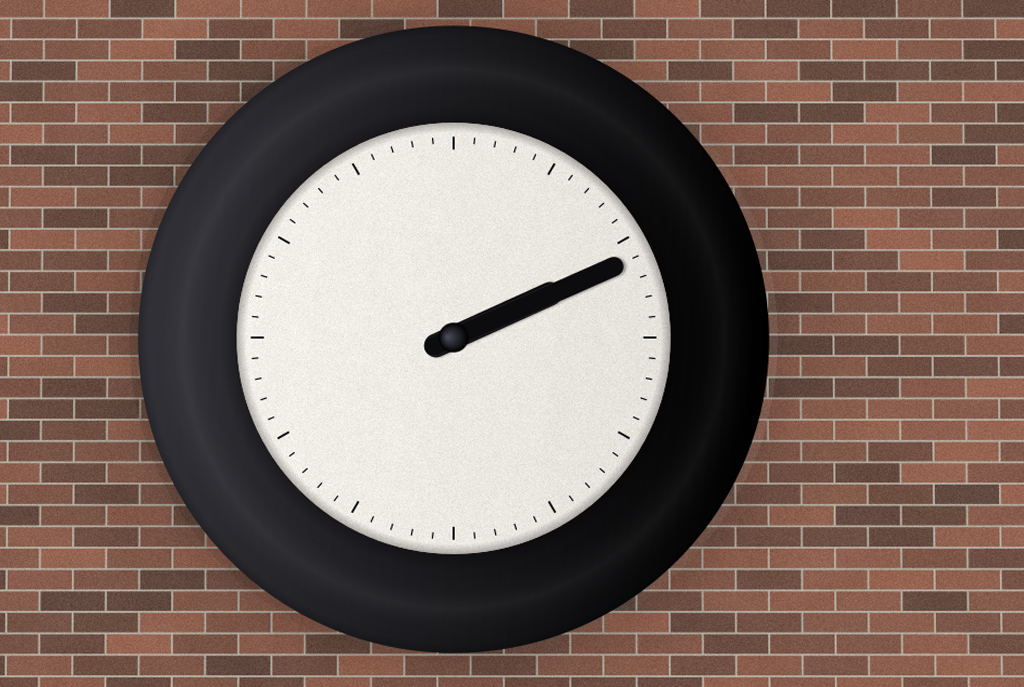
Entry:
2,11
